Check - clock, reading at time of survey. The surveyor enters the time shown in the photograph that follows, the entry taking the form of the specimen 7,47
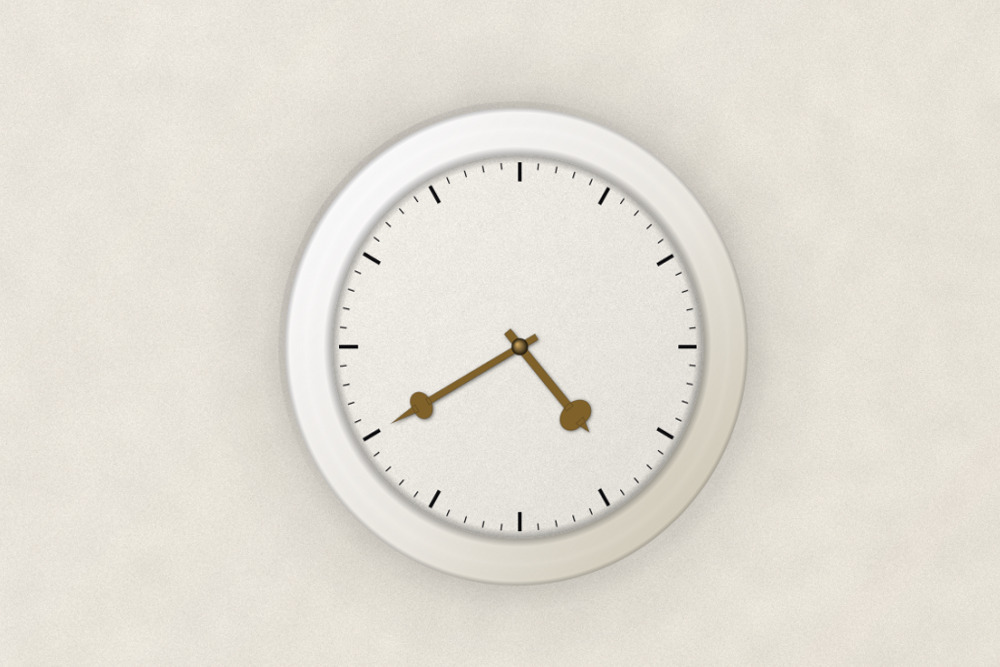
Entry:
4,40
